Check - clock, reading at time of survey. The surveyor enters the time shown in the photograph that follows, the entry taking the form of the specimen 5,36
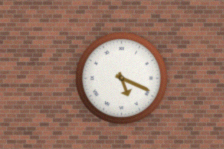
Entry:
5,19
